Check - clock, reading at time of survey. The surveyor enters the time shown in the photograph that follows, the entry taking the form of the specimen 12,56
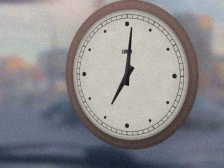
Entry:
7,01
